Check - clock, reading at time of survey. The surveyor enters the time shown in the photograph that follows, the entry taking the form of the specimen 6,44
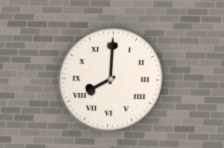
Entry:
8,00
